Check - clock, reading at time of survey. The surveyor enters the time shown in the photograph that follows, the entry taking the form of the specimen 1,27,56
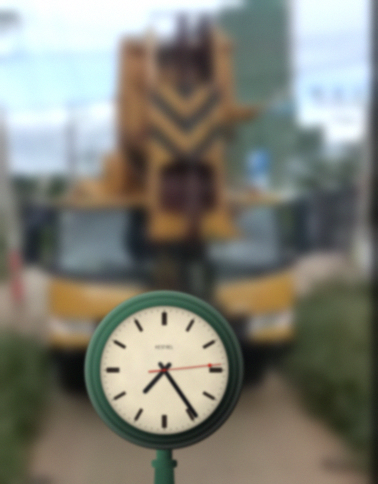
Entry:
7,24,14
